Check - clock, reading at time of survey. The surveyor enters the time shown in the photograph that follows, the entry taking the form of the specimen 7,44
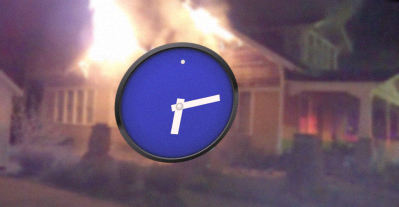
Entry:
6,13
